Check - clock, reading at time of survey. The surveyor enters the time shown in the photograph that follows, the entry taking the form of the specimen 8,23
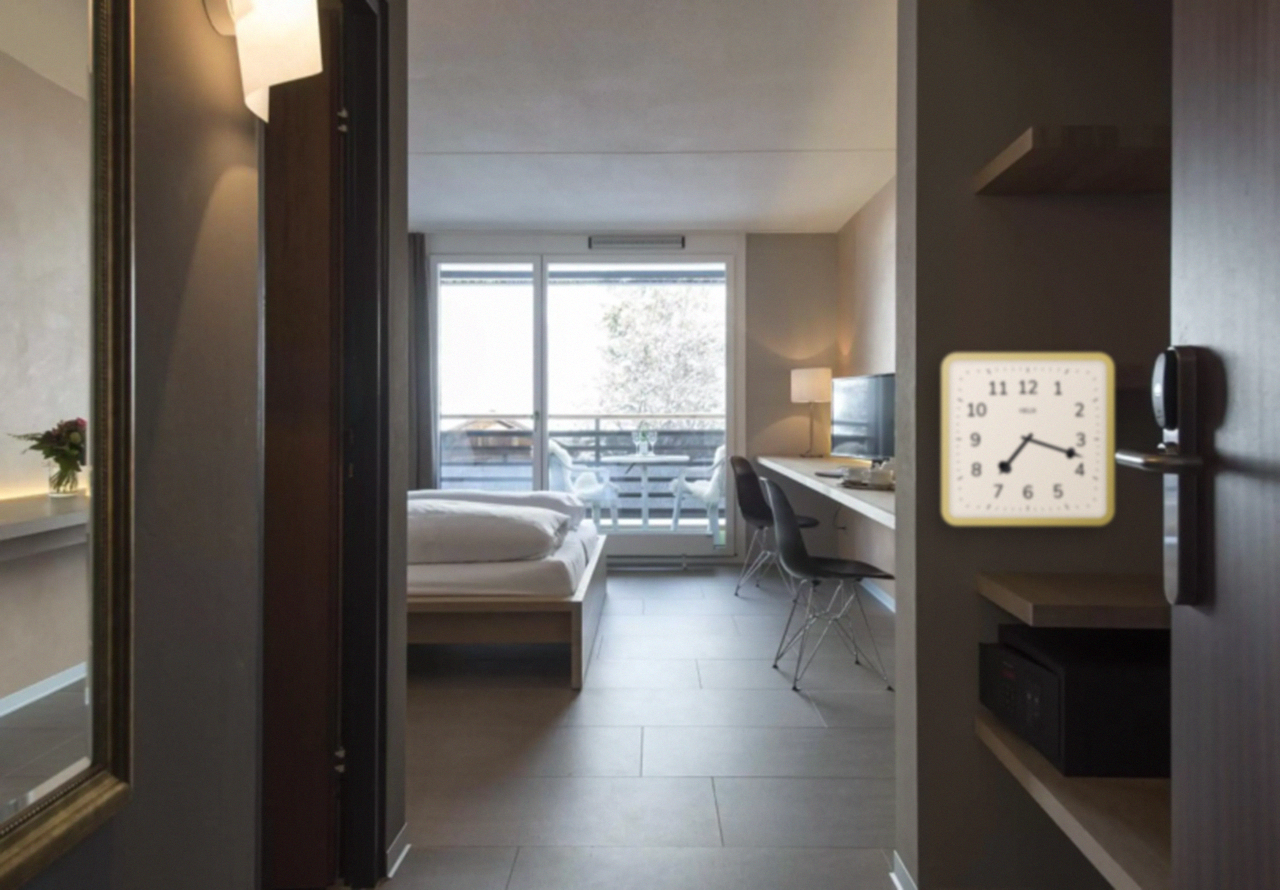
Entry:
7,18
